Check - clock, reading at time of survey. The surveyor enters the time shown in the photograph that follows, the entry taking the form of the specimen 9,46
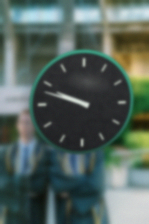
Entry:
9,48
